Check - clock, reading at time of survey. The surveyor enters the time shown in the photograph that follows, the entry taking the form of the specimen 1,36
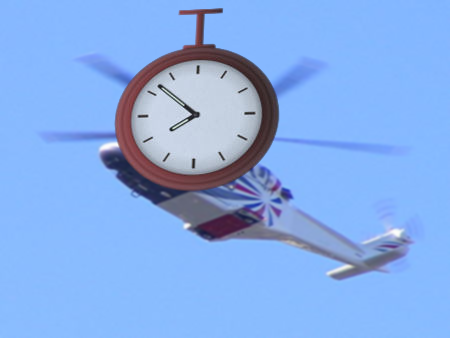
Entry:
7,52
